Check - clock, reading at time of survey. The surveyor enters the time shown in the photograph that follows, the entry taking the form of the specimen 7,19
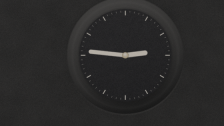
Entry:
2,46
